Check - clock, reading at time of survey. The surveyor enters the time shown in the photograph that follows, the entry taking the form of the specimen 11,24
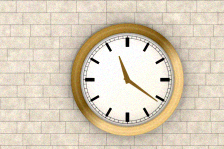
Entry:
11,21
